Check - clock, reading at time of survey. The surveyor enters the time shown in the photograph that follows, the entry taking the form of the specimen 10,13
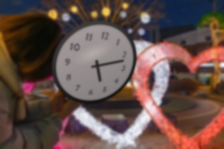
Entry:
5,12
